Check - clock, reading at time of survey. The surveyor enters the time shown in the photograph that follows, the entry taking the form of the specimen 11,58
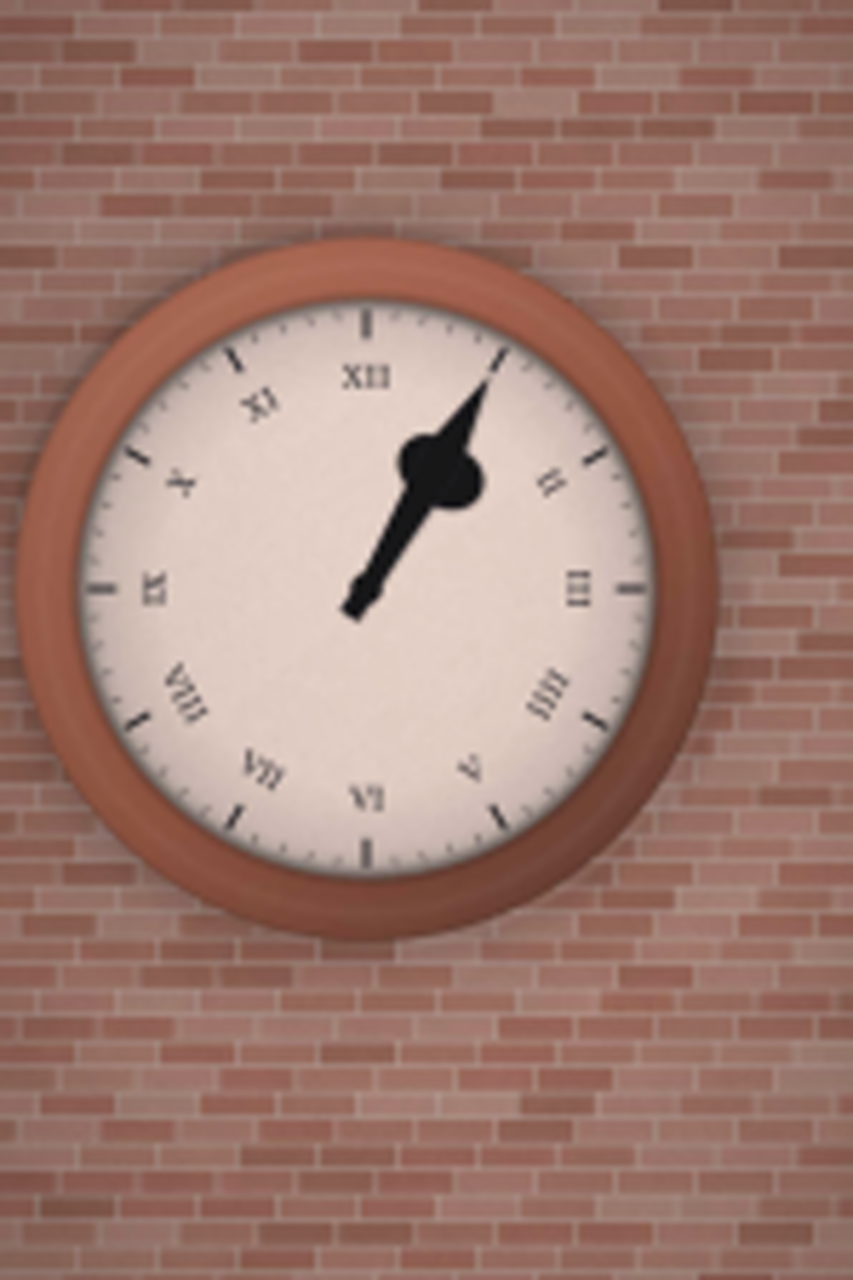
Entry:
1,05
